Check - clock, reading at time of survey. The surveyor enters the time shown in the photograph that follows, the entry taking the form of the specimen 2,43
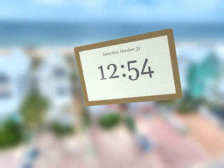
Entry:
12,54
